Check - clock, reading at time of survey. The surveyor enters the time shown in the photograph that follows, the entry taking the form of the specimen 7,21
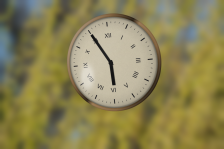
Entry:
5,55
